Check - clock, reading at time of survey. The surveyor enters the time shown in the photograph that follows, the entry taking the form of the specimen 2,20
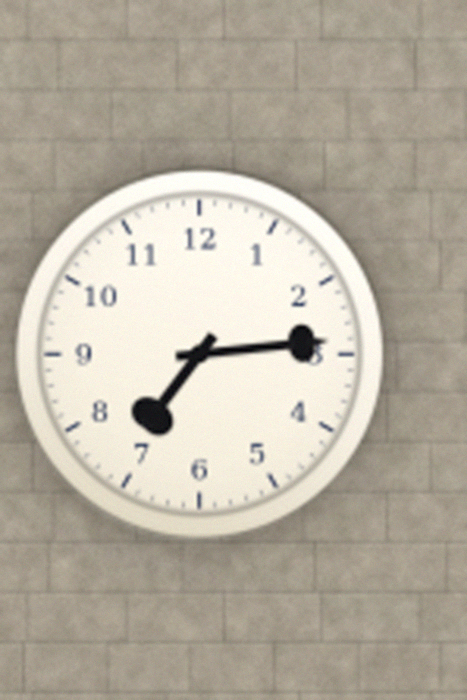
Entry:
7,14
